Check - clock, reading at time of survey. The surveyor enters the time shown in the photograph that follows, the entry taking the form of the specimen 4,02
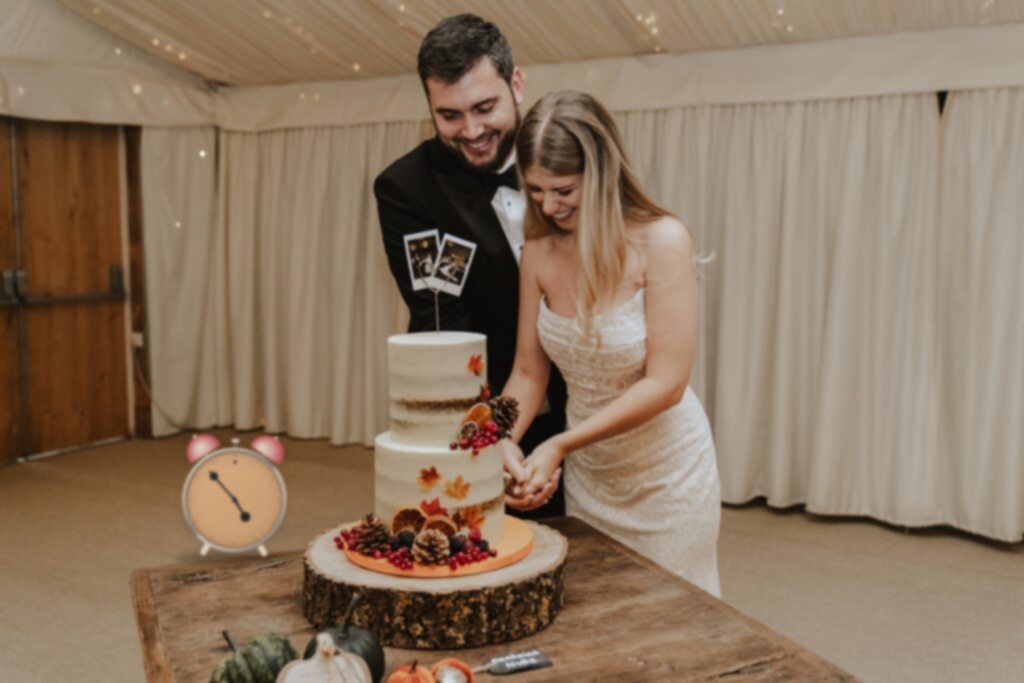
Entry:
4,53
